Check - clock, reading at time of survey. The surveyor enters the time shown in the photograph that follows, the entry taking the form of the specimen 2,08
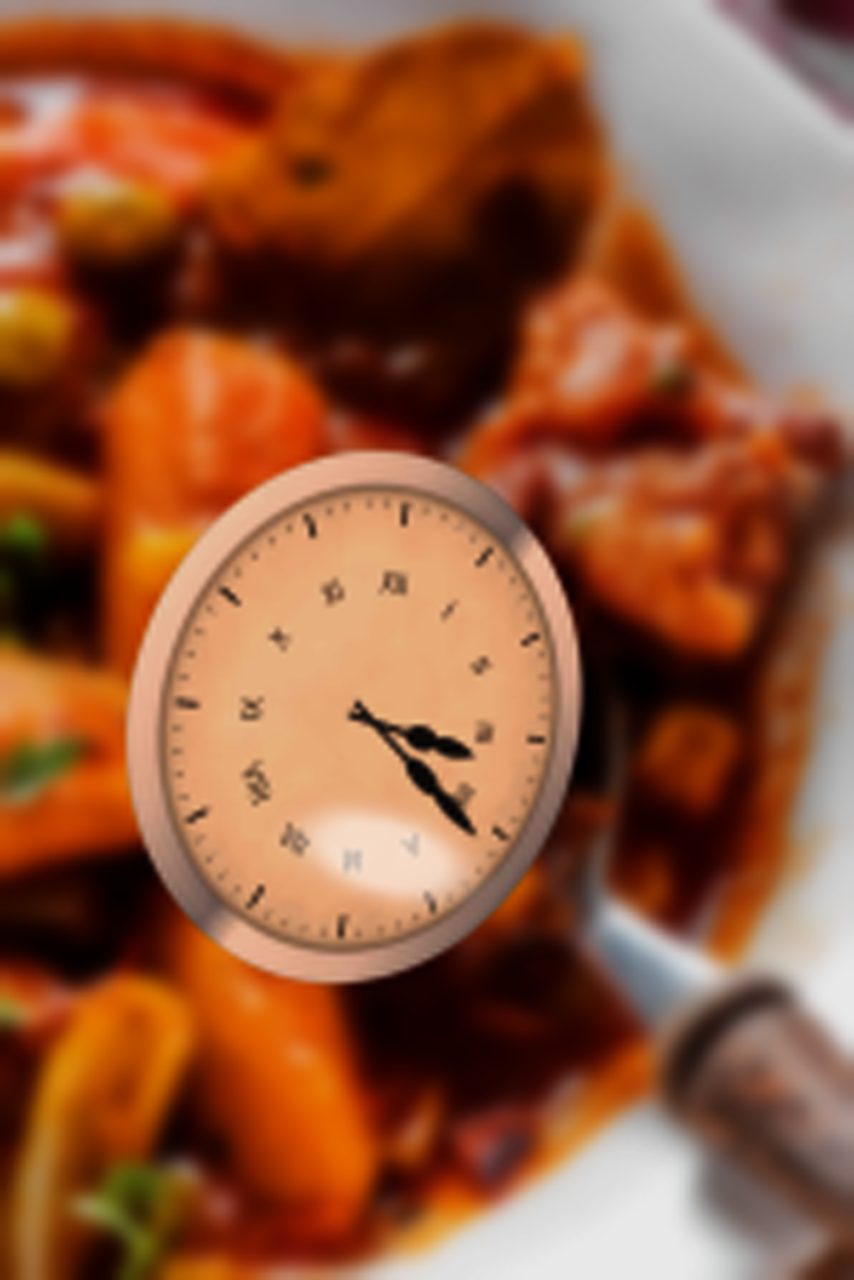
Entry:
3,21
